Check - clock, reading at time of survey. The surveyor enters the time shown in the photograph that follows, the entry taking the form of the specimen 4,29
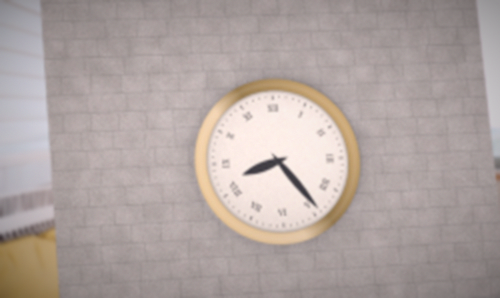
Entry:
8,24
